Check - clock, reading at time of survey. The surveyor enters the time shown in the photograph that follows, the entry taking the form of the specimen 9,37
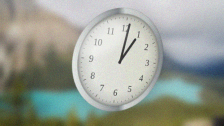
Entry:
1,01
